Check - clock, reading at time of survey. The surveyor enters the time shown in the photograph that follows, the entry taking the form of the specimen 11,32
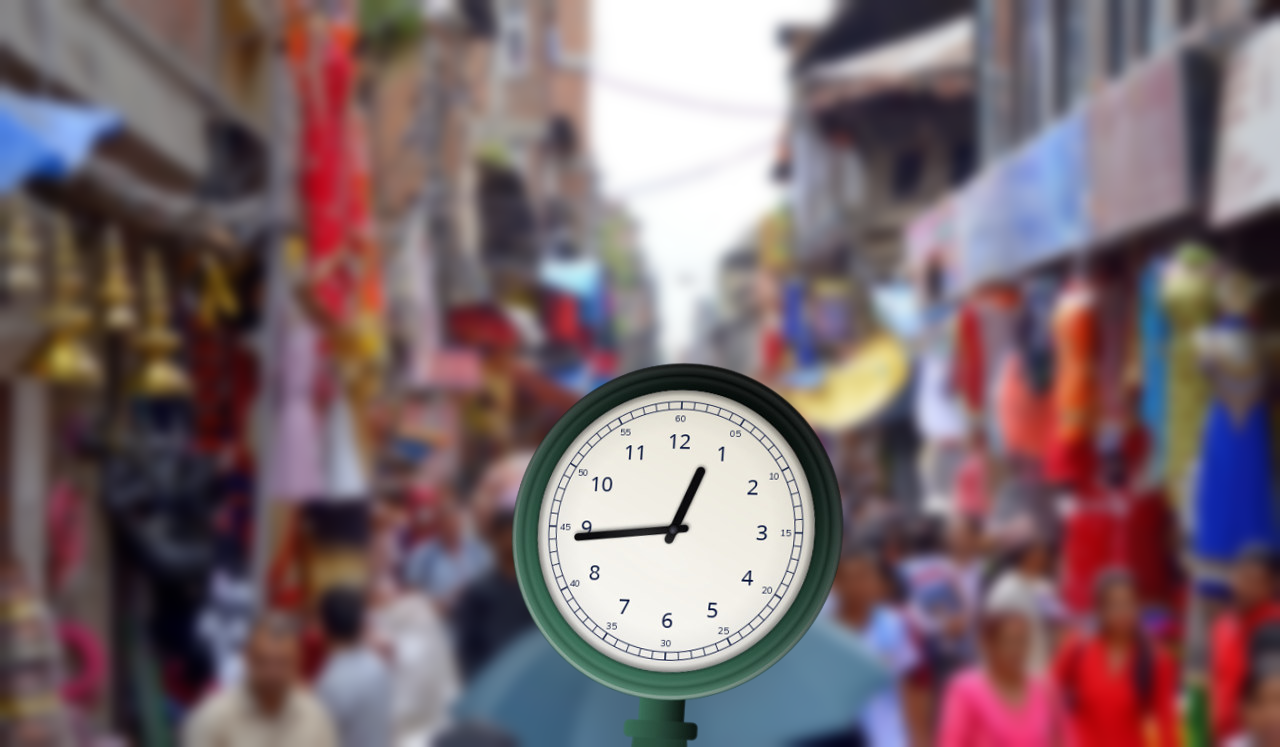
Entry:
12,44
